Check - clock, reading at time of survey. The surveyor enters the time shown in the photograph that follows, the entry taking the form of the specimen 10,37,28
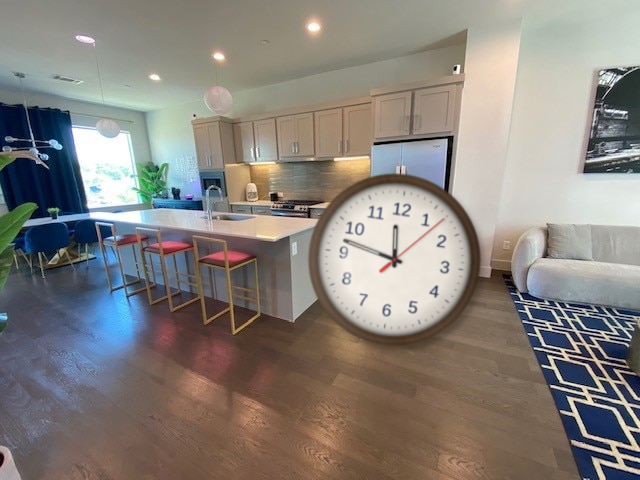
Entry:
11,47,07
